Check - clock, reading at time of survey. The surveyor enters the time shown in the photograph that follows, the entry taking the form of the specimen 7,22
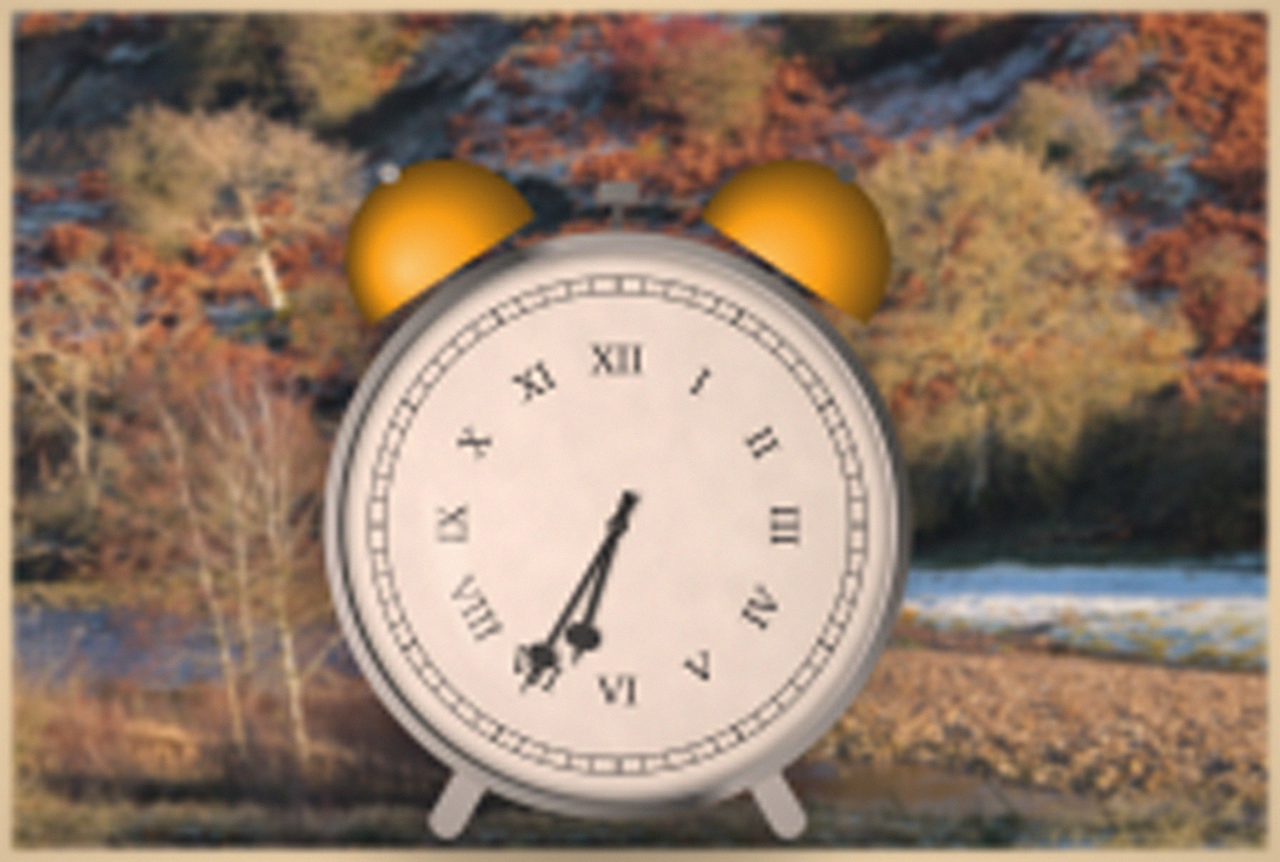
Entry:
6,35
